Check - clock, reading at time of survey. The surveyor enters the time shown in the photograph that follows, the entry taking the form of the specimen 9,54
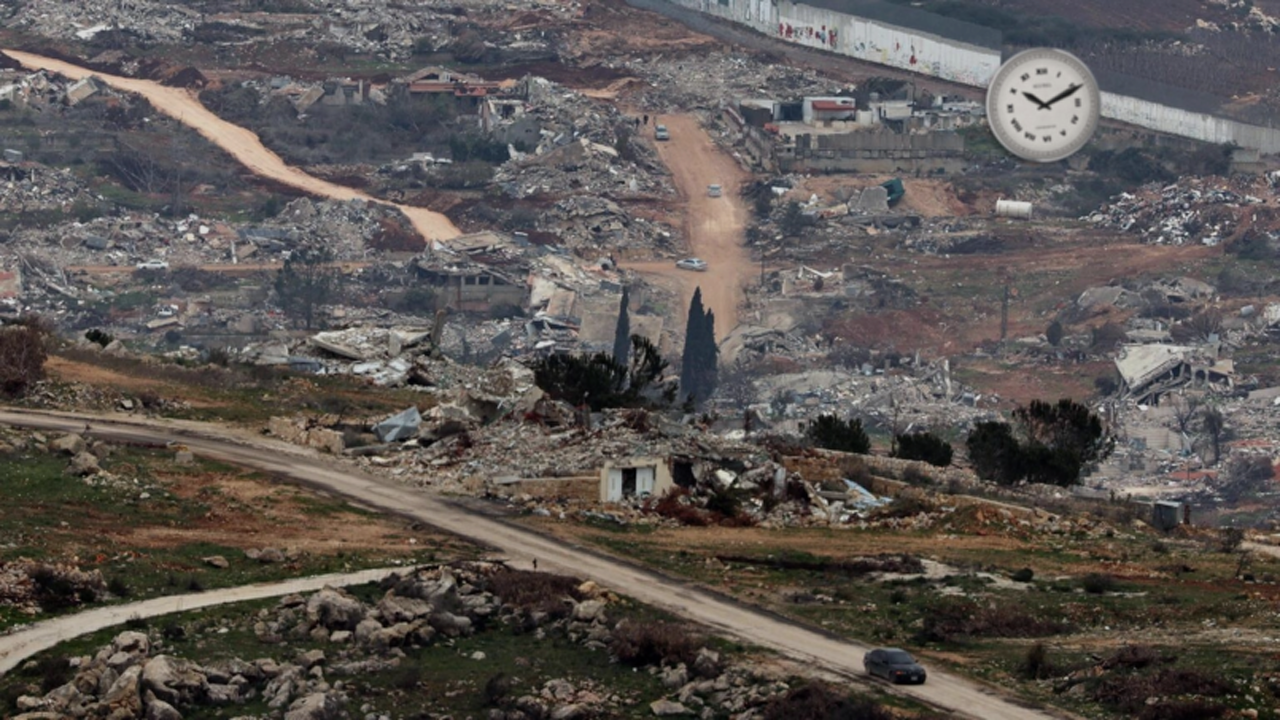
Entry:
10,11
